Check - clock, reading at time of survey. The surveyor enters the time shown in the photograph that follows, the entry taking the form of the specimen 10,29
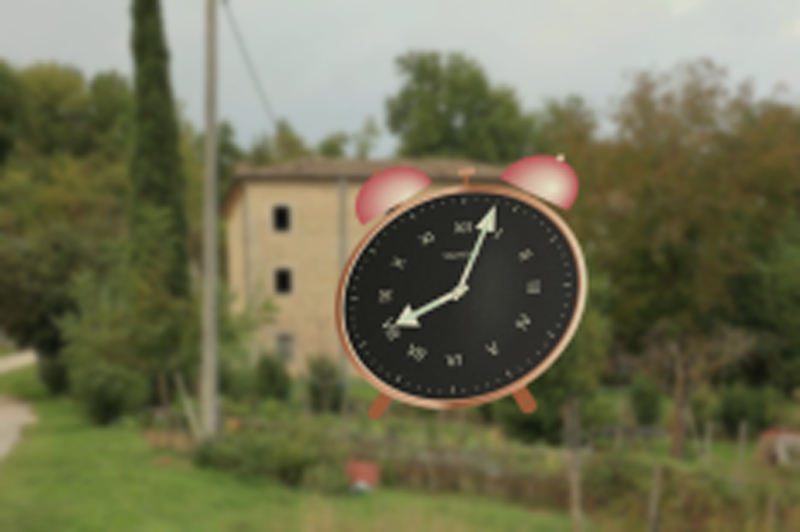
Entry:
8,03
